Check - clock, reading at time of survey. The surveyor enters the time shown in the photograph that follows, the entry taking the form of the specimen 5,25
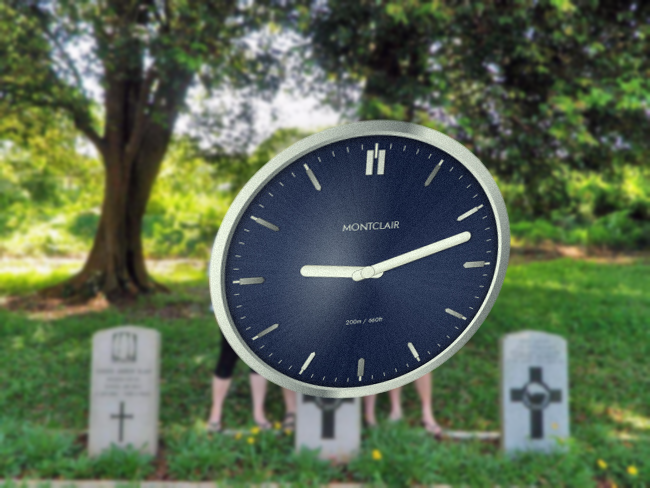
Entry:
9,12
